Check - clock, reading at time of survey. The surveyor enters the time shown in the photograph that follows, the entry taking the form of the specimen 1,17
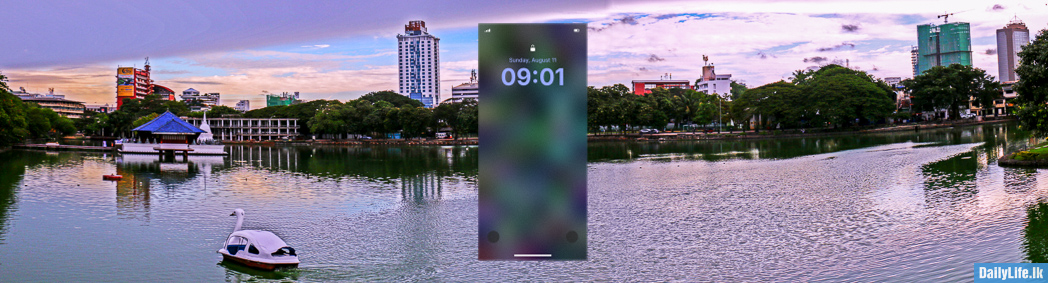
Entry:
9,01
